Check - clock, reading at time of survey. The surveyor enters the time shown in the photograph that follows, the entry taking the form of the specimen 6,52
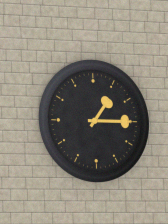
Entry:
1,15
